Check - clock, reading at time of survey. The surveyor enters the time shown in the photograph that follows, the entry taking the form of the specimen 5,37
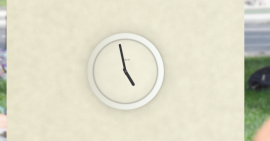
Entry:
4,58
